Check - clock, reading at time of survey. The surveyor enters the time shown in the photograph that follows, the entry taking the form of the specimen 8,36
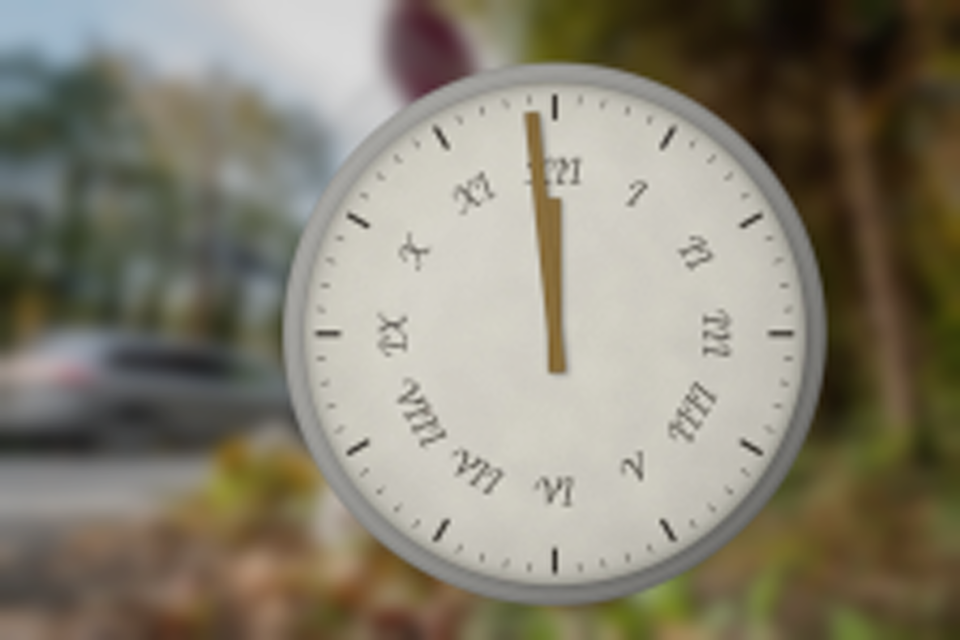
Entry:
11,59
